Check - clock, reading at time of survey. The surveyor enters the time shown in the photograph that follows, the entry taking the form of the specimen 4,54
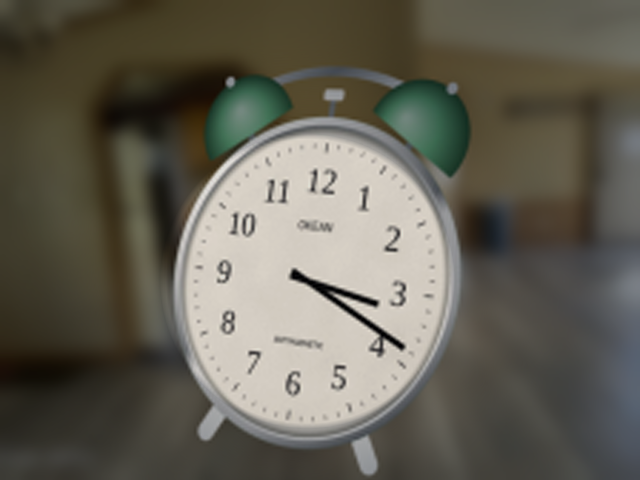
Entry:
3,19
